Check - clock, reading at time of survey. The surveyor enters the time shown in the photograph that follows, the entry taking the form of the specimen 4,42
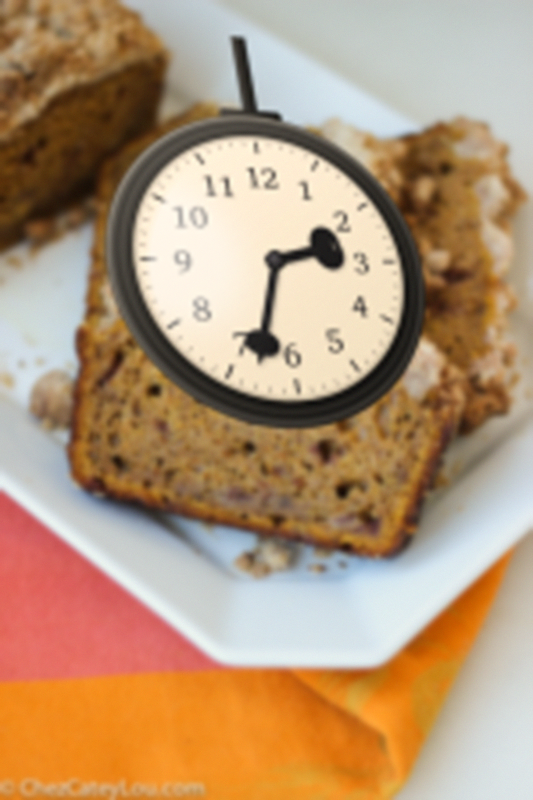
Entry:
2,33
